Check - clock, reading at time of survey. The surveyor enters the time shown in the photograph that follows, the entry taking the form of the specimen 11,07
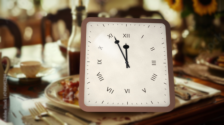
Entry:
11,56
